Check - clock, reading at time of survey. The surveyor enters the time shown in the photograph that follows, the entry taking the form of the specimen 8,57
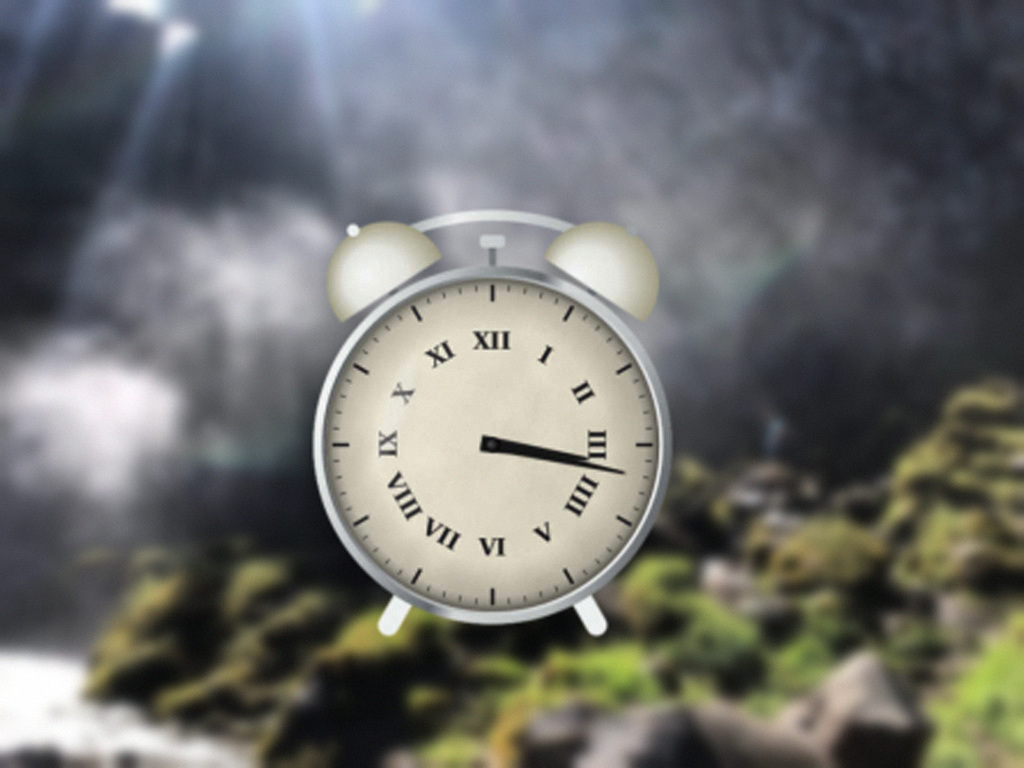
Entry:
3,17
